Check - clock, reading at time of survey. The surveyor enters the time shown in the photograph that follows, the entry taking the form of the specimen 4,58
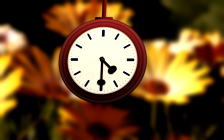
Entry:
4,30
